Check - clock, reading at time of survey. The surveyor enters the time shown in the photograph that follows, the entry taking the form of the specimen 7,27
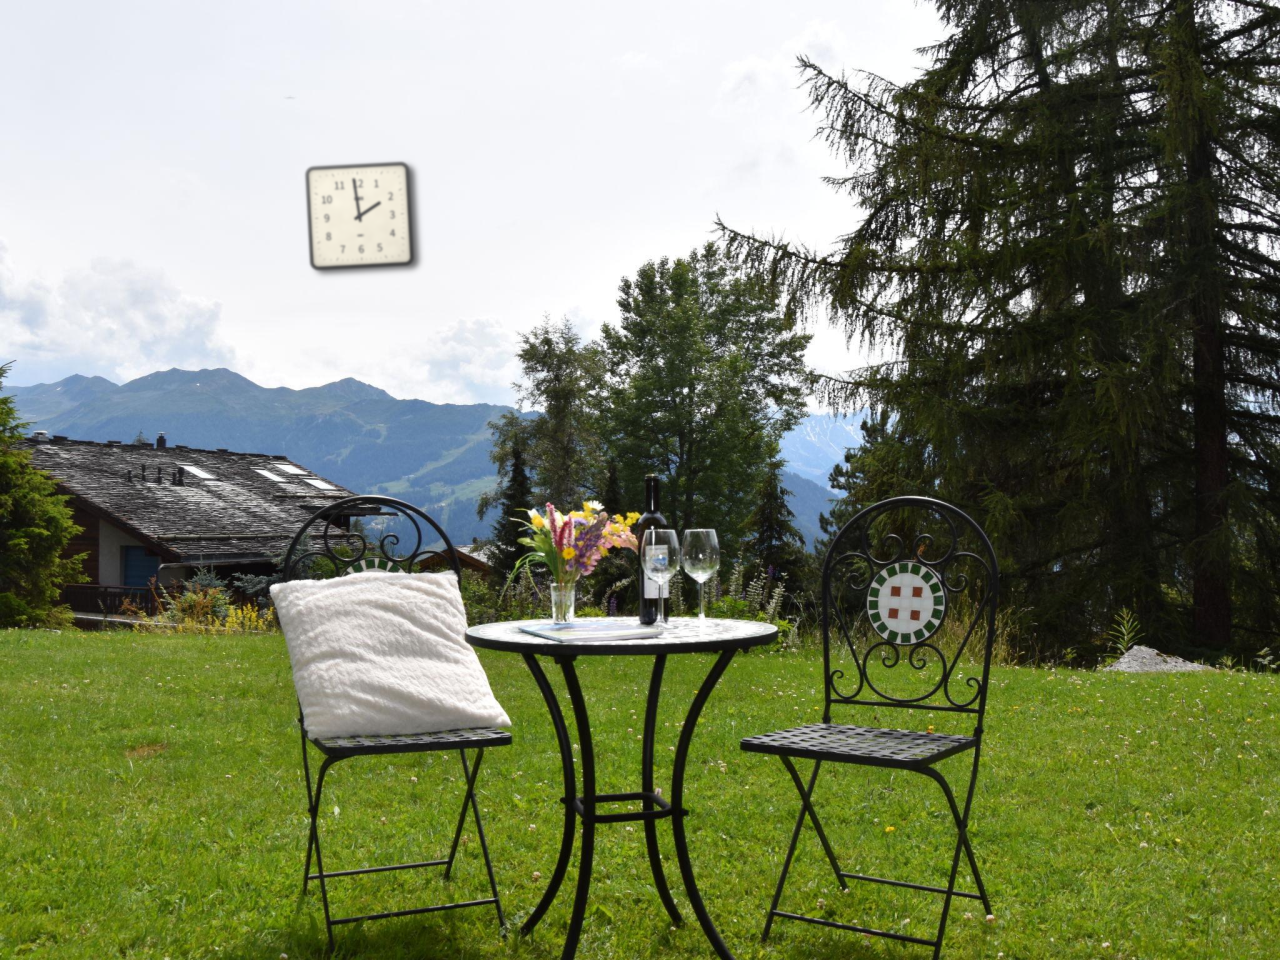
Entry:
1,59
